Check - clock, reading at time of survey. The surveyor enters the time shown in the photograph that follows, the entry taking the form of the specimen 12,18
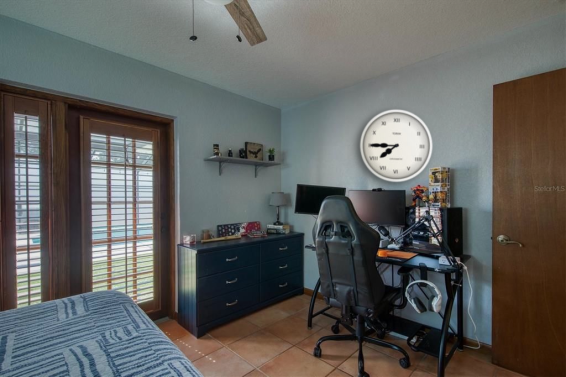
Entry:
7,45
